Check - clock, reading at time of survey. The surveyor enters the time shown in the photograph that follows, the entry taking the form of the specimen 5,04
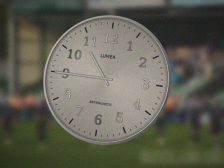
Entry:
10,45
